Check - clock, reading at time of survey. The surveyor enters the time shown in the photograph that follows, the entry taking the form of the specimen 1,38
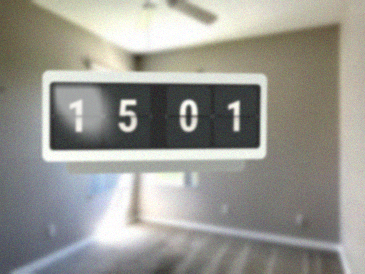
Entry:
15,01
